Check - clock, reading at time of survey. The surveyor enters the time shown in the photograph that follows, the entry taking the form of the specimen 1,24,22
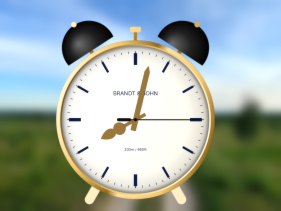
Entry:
8,02,15
